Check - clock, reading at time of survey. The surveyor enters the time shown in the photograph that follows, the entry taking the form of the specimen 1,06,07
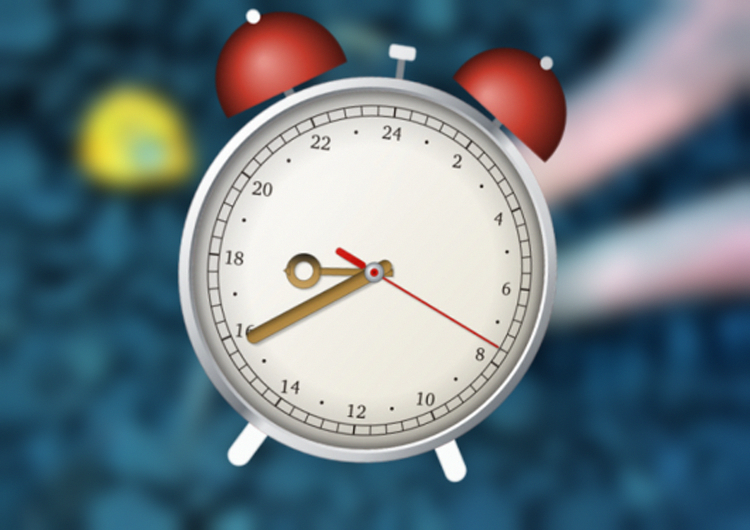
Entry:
17,39,19
